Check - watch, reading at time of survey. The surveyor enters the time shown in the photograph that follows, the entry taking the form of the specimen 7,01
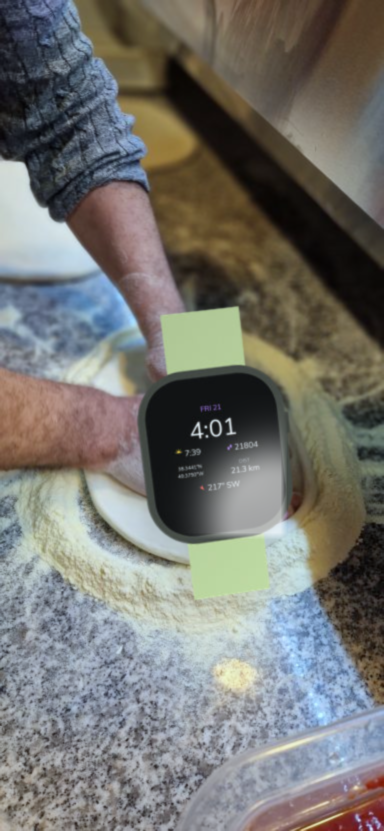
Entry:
4,01
